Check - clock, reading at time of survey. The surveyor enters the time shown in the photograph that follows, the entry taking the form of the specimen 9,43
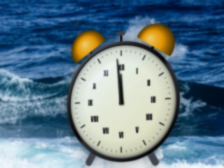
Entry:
11,59
